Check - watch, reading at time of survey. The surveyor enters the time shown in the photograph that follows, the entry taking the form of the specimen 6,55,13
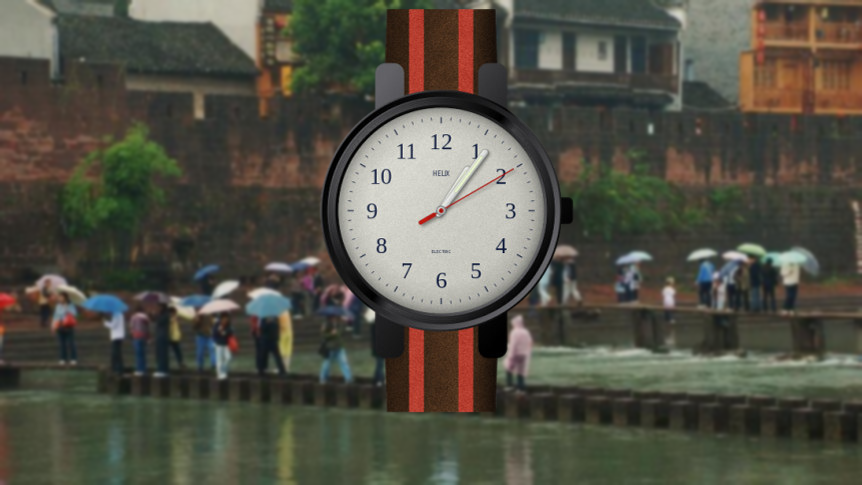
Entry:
1,06,10
